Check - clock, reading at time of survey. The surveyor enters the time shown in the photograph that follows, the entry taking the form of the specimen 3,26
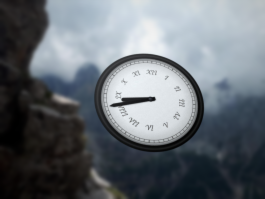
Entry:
8,42
